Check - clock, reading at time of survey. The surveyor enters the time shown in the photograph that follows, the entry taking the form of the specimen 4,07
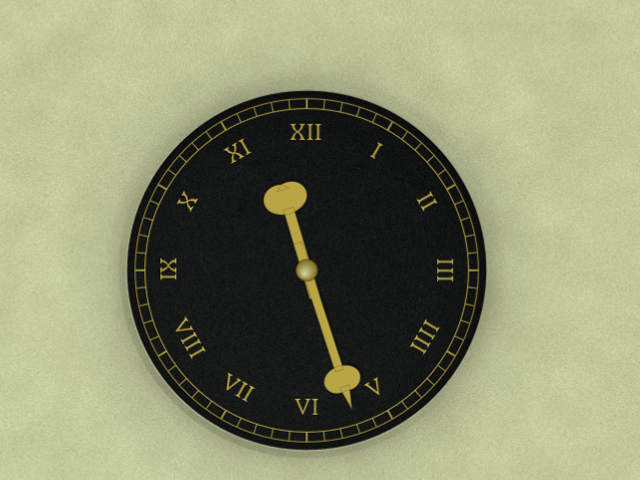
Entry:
11,27
